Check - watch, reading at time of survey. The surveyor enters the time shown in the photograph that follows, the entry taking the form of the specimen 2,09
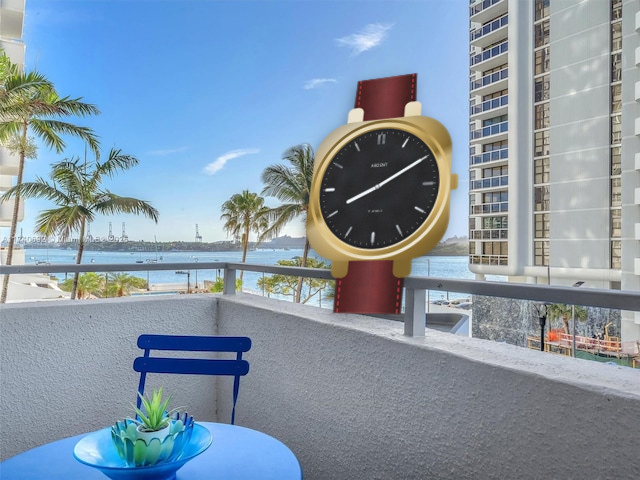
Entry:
8,10
